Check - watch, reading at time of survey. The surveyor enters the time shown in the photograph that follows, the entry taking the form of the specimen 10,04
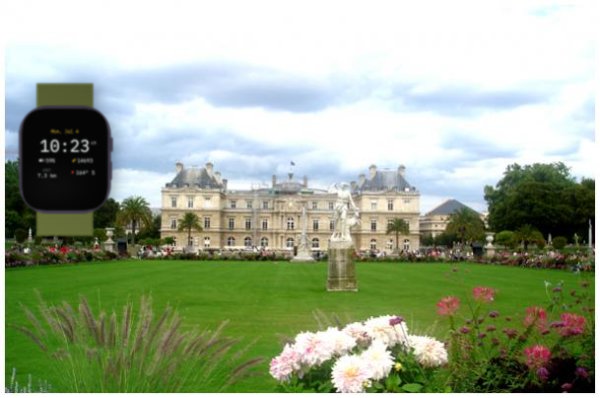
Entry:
10,23
